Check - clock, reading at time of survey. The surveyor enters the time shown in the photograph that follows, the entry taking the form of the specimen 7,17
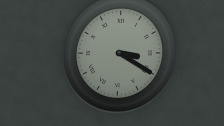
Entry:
3,20
